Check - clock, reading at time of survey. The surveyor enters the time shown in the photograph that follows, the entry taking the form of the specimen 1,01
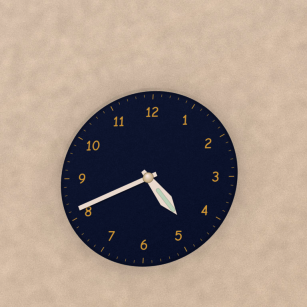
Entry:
4,41
